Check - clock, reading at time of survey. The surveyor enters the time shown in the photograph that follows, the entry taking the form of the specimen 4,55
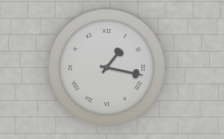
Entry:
1,17
